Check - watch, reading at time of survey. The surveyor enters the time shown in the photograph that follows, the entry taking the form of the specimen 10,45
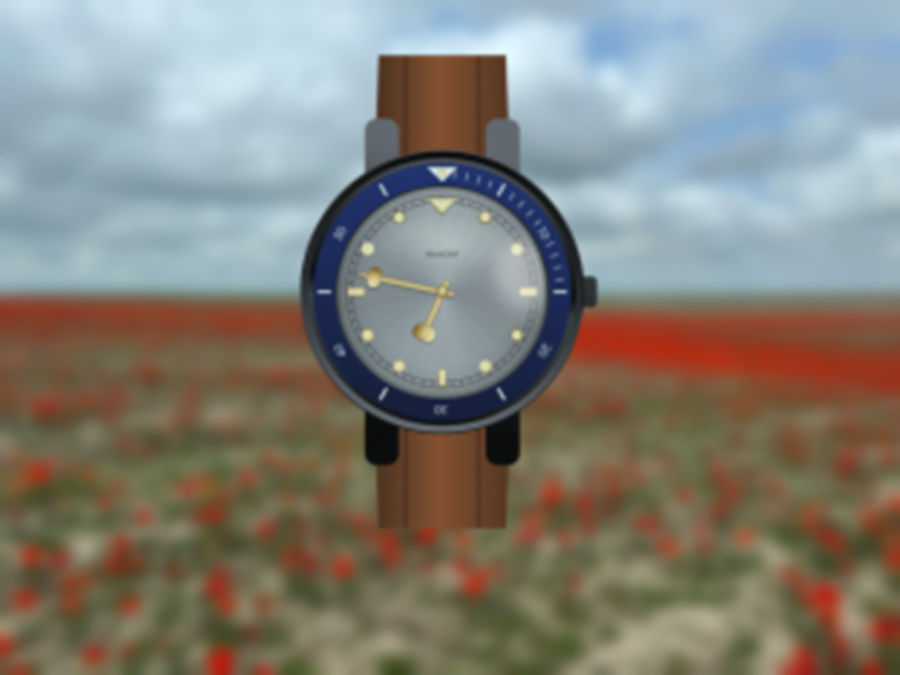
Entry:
6,47
